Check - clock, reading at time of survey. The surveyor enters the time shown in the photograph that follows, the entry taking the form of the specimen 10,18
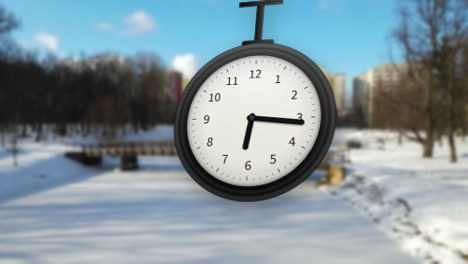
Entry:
6,16
